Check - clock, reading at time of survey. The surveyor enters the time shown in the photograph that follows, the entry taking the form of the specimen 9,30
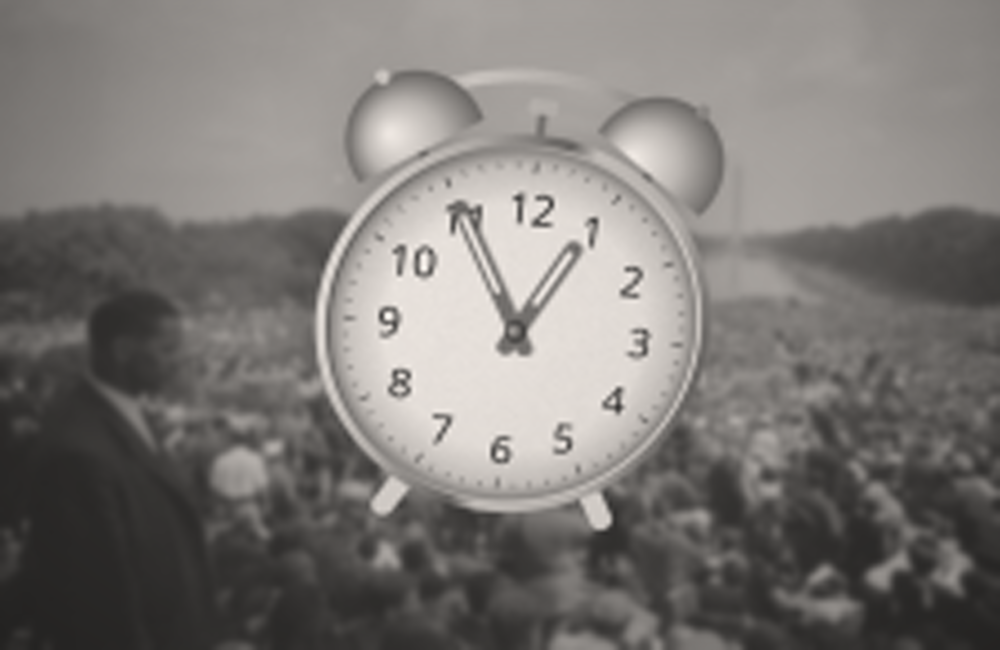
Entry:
12,55
